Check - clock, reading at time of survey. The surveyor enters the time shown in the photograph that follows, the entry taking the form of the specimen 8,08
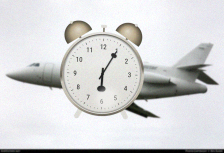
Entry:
6,05
